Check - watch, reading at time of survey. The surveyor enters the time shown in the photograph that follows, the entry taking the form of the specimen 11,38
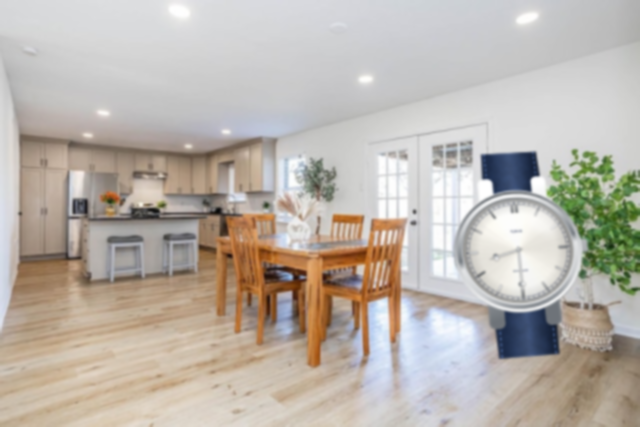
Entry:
8,30
